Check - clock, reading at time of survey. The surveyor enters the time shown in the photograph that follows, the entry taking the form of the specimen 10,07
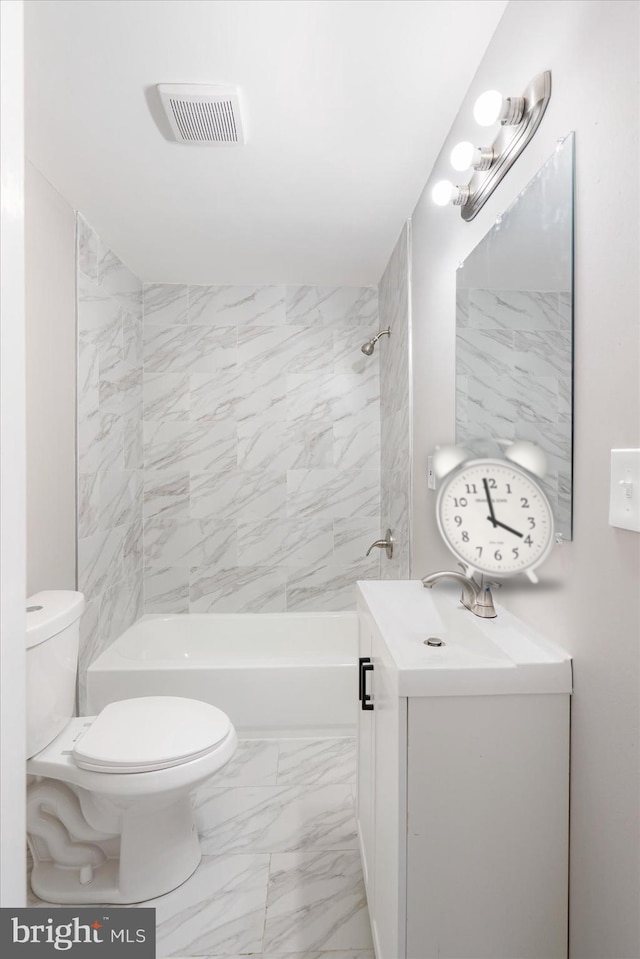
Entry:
3,59
